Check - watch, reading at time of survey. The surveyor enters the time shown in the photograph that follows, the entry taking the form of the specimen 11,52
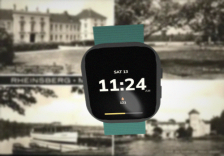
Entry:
11,24
